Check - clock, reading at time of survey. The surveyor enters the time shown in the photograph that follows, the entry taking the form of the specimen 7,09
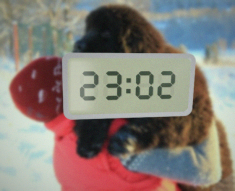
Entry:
23,02
